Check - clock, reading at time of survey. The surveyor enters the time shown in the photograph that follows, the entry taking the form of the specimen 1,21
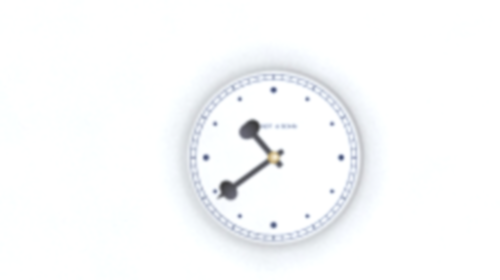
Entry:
10,39
